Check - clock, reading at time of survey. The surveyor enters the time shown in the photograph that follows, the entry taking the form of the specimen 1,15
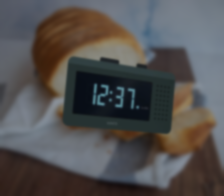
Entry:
12,37
